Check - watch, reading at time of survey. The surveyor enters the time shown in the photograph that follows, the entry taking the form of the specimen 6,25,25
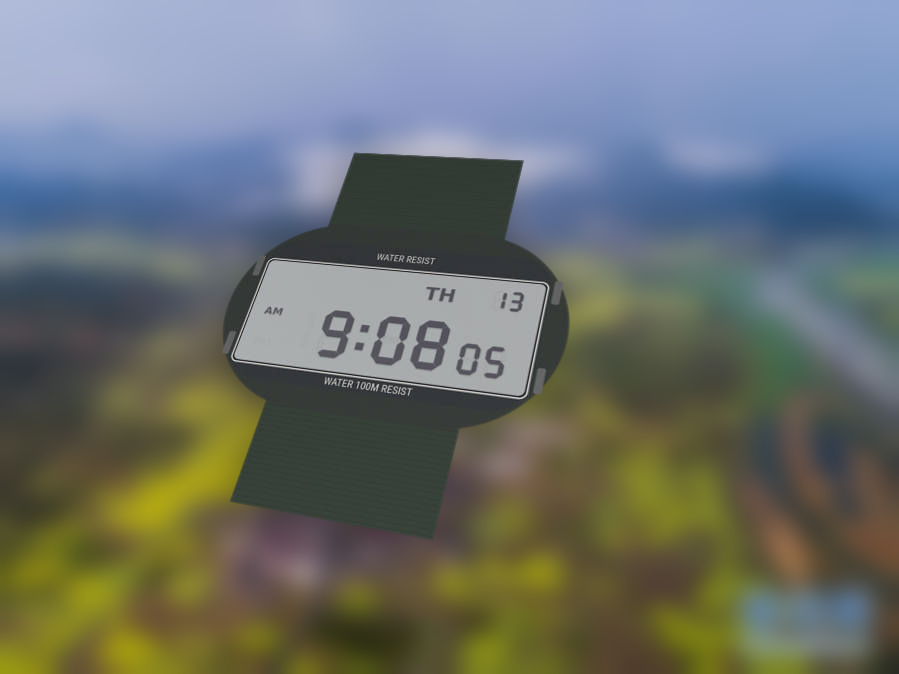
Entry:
9,08,05
